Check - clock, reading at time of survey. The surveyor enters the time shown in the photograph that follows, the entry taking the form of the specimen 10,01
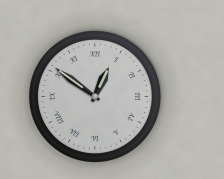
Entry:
12,51
